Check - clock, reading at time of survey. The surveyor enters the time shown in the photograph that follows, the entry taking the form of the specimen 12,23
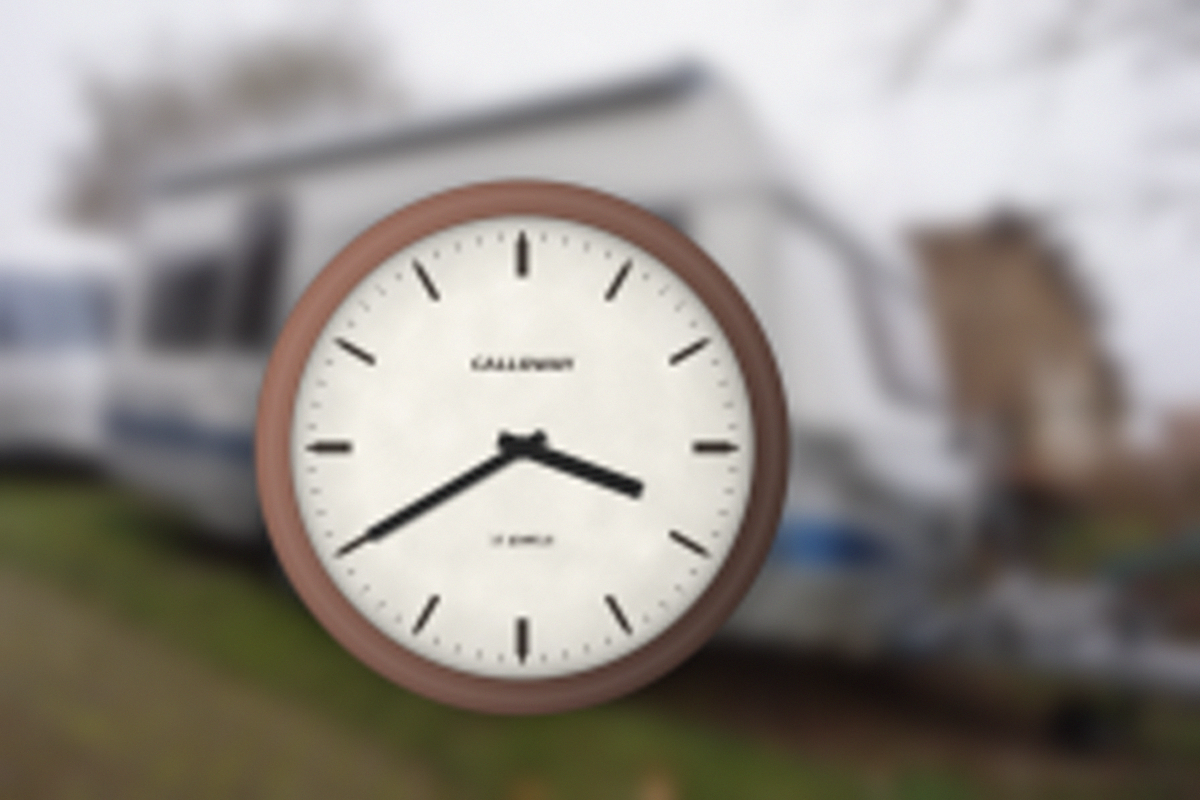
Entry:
3,40
